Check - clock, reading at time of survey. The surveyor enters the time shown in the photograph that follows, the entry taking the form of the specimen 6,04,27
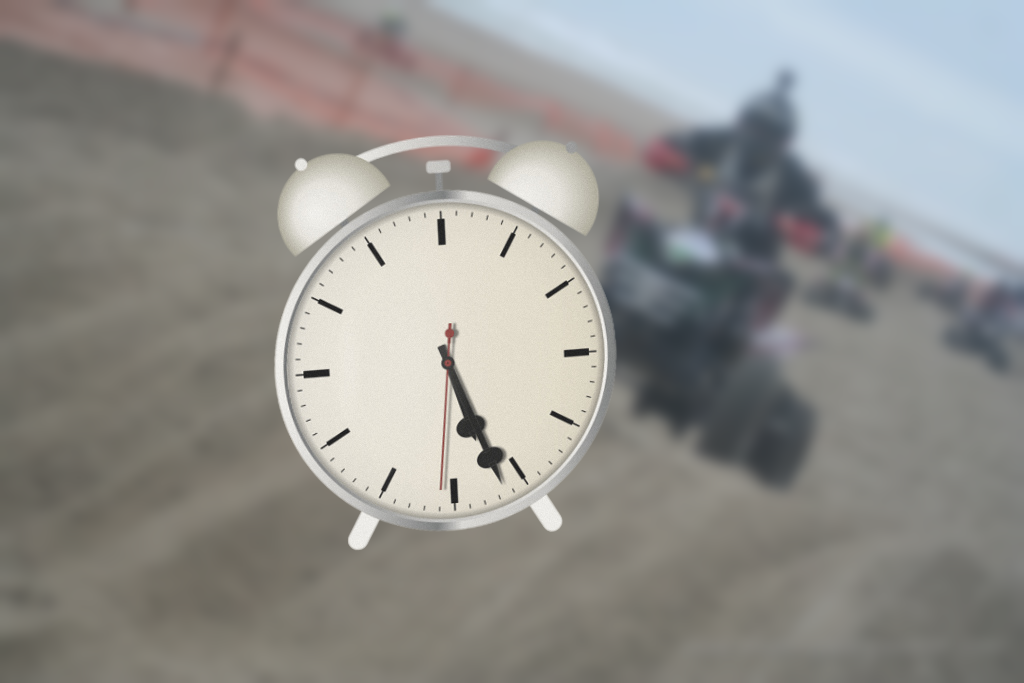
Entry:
5,26,31
